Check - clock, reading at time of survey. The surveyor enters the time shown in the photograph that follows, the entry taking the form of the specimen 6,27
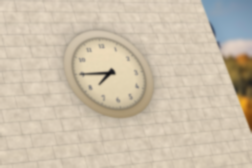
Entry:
7,45
